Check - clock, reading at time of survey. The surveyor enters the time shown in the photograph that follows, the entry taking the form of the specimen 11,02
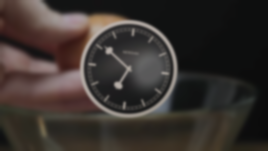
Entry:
6,51
